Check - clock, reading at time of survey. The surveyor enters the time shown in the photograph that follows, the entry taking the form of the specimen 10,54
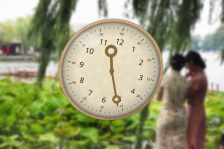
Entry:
11,26
